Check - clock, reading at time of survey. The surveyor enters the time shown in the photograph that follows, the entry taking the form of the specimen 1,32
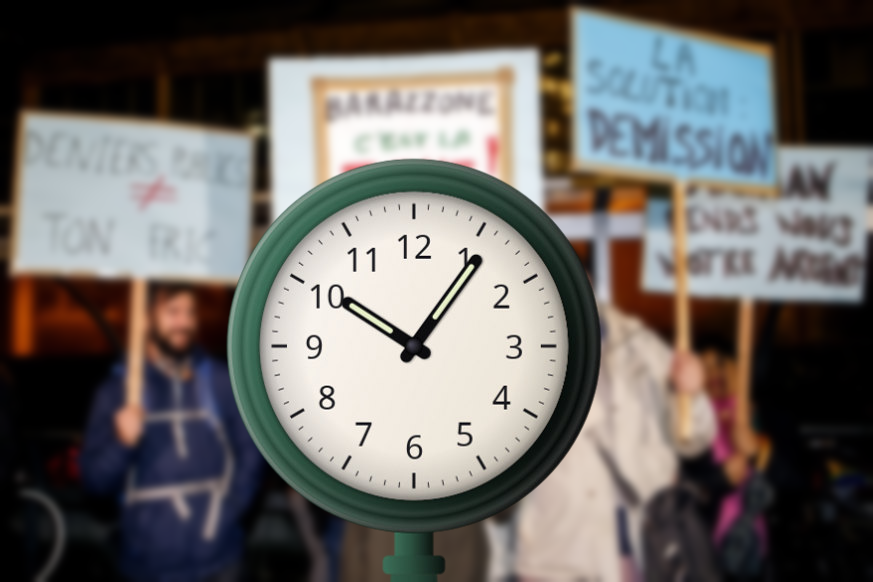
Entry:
10,06
